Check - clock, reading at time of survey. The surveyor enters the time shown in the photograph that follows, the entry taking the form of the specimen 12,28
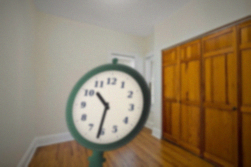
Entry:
10,31
